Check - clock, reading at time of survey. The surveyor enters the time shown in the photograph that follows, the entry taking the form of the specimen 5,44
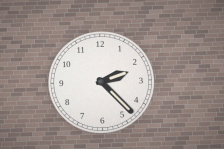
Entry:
2,23
